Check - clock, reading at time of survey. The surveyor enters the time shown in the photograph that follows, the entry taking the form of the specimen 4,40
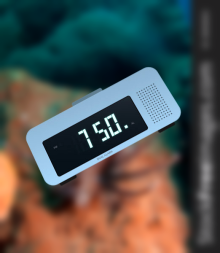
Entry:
7,50
